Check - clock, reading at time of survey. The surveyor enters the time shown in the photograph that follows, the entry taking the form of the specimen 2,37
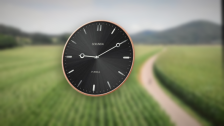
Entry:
9,10
